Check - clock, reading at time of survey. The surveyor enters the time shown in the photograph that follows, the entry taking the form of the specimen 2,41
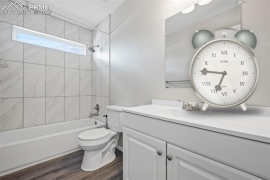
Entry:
6,46
